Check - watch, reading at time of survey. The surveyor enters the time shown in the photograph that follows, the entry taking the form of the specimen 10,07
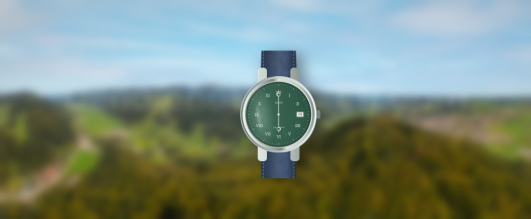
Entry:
6,00
